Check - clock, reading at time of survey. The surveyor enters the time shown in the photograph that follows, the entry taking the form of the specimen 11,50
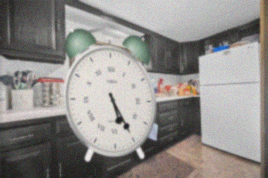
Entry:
5,25
